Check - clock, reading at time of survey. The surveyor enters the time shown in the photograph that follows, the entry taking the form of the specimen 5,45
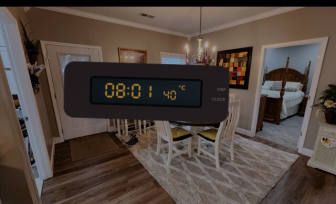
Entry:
8,01
